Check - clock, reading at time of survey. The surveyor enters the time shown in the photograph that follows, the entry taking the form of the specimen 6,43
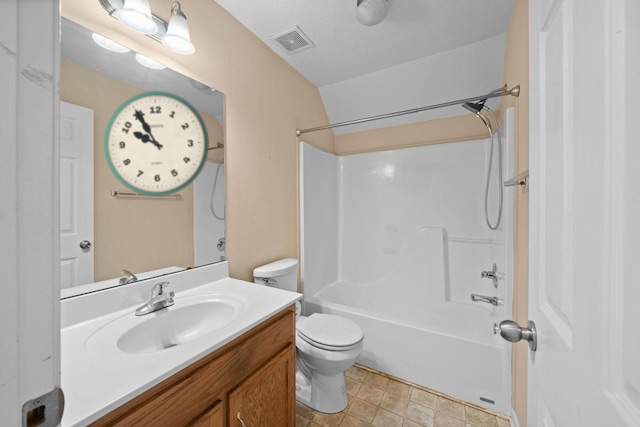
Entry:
9,55
